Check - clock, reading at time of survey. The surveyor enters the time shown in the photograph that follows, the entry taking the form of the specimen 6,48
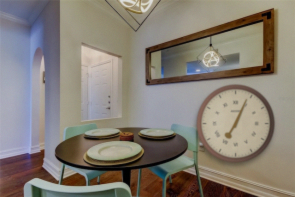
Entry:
7,04
